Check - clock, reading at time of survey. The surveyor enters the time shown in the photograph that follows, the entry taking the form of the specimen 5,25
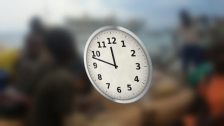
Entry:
11,48
